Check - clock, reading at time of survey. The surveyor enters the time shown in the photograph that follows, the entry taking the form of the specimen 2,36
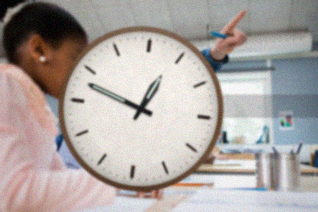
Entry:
12,48
